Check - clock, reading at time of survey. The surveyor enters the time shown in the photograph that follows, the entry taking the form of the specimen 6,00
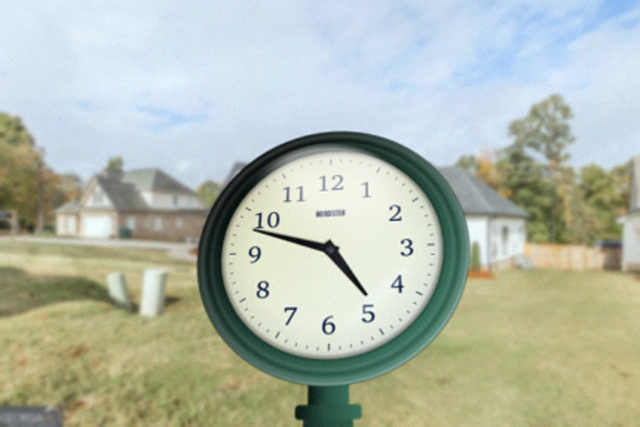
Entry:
4,48
